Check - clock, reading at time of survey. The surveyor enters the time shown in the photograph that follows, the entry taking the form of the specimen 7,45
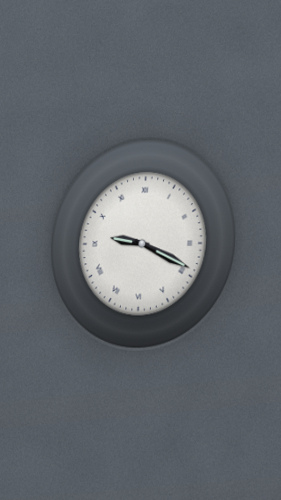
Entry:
9,19
